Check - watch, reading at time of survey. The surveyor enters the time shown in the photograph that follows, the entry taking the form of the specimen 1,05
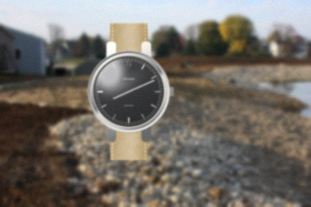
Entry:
8,11
